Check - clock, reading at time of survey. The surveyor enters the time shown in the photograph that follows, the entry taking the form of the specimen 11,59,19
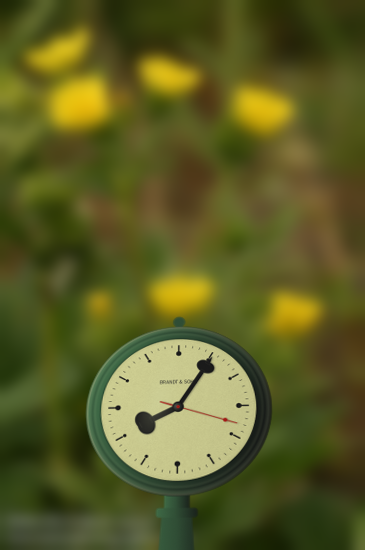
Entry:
8,05,18
